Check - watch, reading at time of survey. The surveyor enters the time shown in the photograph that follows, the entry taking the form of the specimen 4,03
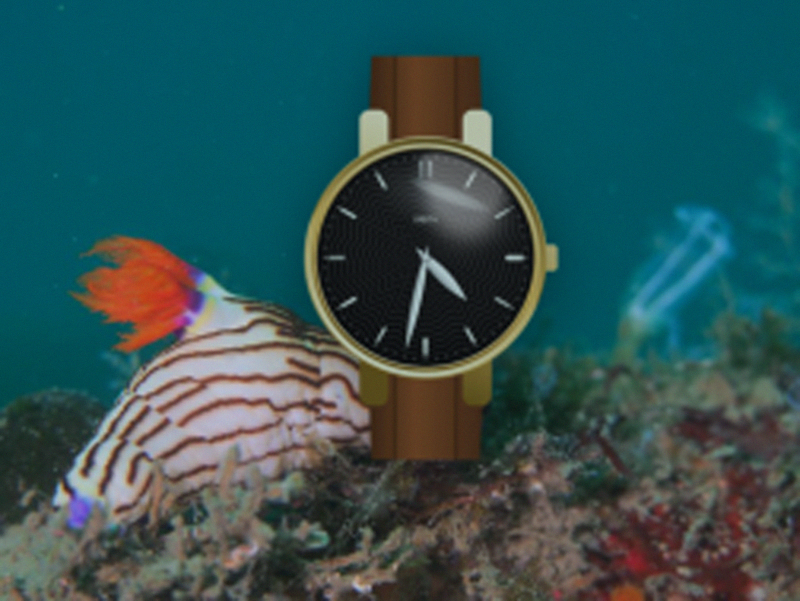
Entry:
4,32
